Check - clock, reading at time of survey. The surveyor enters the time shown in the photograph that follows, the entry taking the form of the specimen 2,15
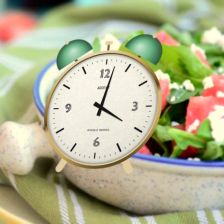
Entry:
4,02
